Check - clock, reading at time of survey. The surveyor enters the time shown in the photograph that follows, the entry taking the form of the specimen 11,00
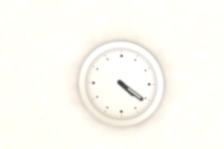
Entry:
4,21
